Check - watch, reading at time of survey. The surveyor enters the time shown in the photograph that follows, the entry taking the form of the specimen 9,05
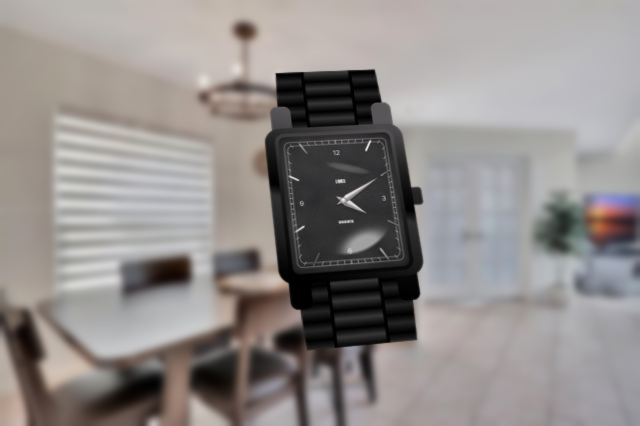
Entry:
4,10
